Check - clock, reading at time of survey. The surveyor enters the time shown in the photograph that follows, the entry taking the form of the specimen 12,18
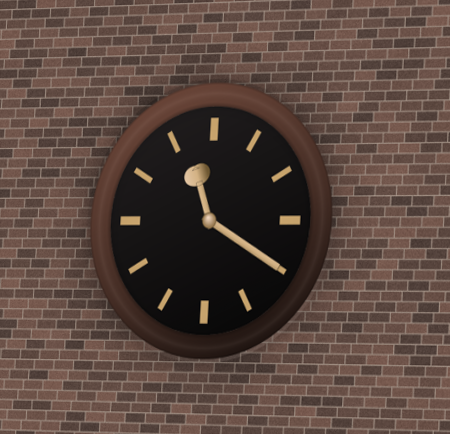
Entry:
11,20
